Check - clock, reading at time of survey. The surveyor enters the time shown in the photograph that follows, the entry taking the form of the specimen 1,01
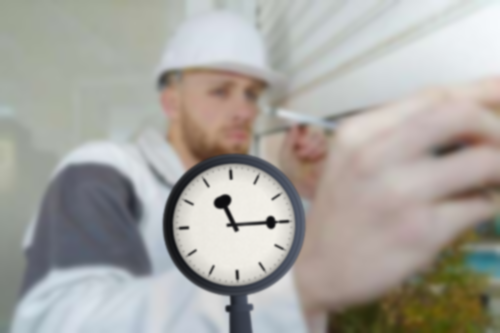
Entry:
11,15
